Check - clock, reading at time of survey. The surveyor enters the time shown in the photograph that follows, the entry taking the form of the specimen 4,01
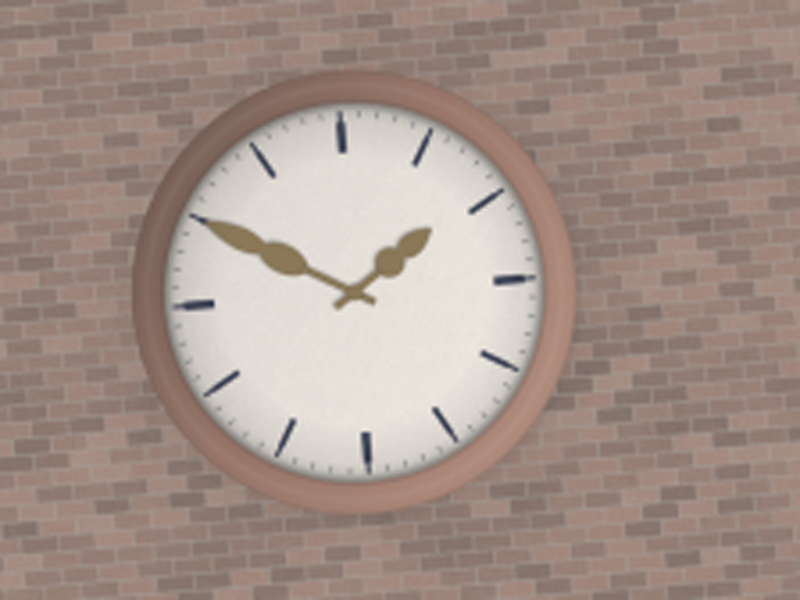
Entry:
1,50
